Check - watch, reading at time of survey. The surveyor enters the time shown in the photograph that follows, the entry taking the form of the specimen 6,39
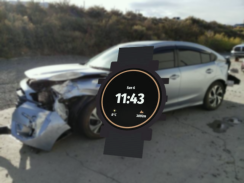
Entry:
11,43
